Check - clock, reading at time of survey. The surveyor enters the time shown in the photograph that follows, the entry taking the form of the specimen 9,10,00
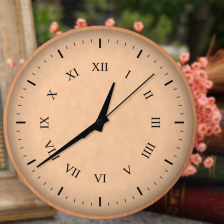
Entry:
12,39,08
